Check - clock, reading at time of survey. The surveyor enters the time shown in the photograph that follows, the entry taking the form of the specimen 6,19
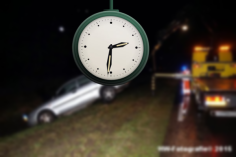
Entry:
2,31
